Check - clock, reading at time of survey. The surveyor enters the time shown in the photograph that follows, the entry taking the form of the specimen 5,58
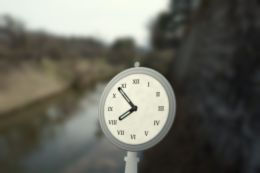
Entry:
7,53
